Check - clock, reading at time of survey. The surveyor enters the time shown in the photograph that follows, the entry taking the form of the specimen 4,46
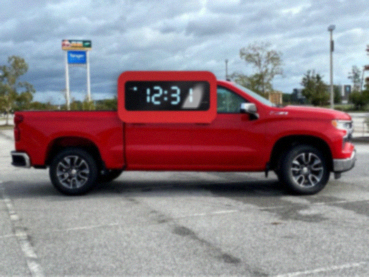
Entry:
12,31
